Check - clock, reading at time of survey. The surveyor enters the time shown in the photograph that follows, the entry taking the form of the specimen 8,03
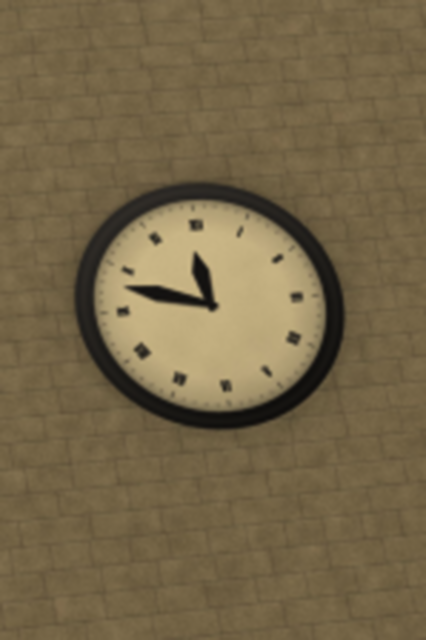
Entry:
11,48
